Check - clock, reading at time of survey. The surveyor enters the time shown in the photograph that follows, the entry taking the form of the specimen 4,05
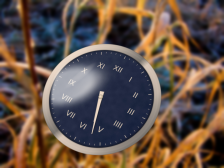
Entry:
5,27
